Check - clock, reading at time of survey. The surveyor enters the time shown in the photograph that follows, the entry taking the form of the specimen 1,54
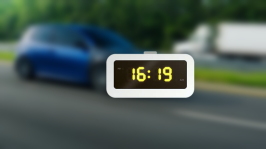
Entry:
16,19
